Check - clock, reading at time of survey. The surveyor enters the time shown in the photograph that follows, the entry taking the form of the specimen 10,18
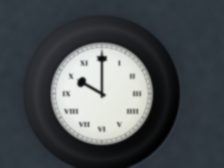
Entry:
10,00
